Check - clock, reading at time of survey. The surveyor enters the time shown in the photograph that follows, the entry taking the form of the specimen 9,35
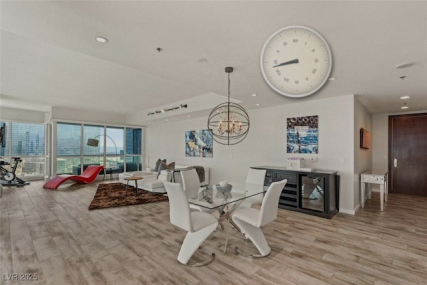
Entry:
8,43
